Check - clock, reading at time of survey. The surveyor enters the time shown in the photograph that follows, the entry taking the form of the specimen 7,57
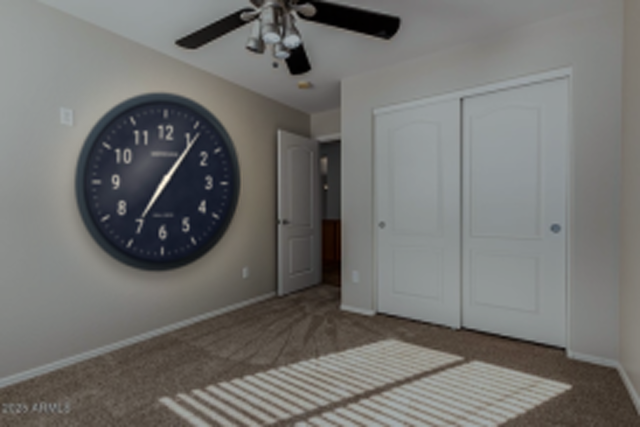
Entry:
7,06
